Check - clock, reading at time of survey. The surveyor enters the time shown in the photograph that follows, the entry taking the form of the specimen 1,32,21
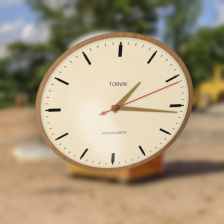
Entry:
1,16,11
